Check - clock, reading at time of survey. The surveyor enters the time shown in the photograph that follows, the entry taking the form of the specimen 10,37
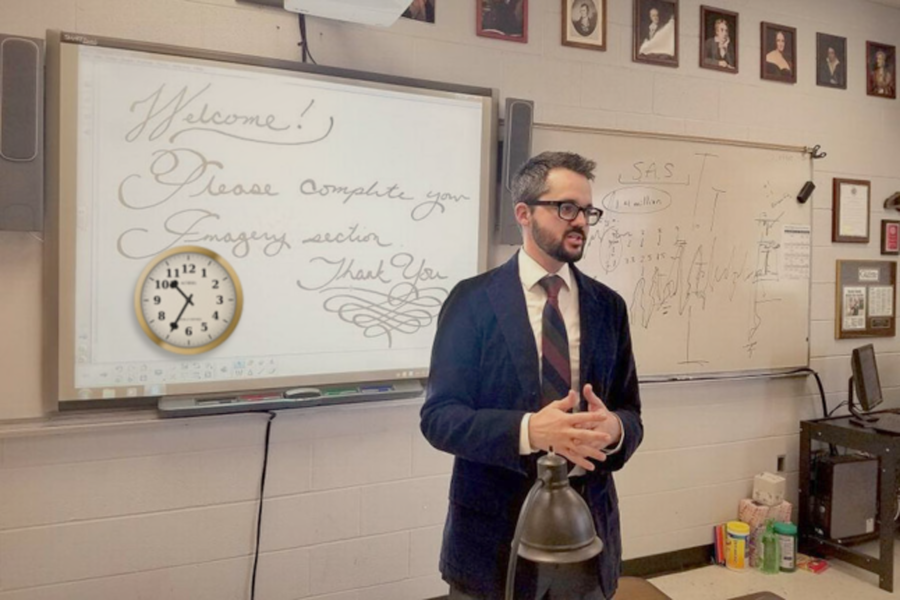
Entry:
10,35
